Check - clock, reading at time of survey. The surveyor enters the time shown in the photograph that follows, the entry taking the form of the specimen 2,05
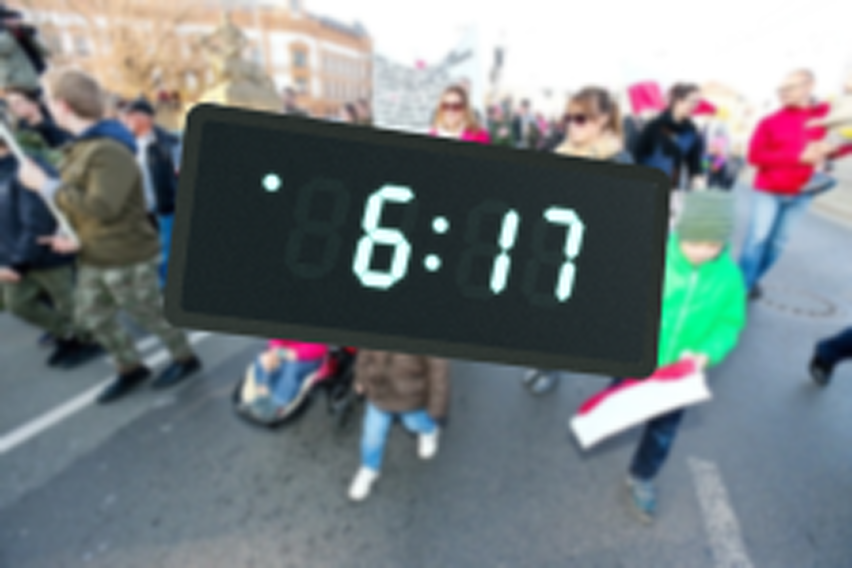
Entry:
6,17
